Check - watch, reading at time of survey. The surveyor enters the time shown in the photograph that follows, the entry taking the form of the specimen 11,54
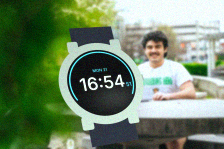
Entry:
16,54
